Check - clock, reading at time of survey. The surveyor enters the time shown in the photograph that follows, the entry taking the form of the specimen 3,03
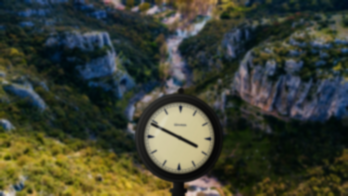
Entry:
3,49
